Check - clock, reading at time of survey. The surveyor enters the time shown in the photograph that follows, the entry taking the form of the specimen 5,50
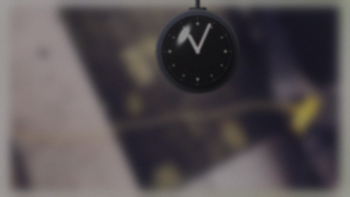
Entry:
11,04
